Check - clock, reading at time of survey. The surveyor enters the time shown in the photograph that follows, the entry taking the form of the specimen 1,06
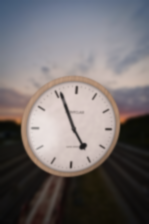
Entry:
4,56
